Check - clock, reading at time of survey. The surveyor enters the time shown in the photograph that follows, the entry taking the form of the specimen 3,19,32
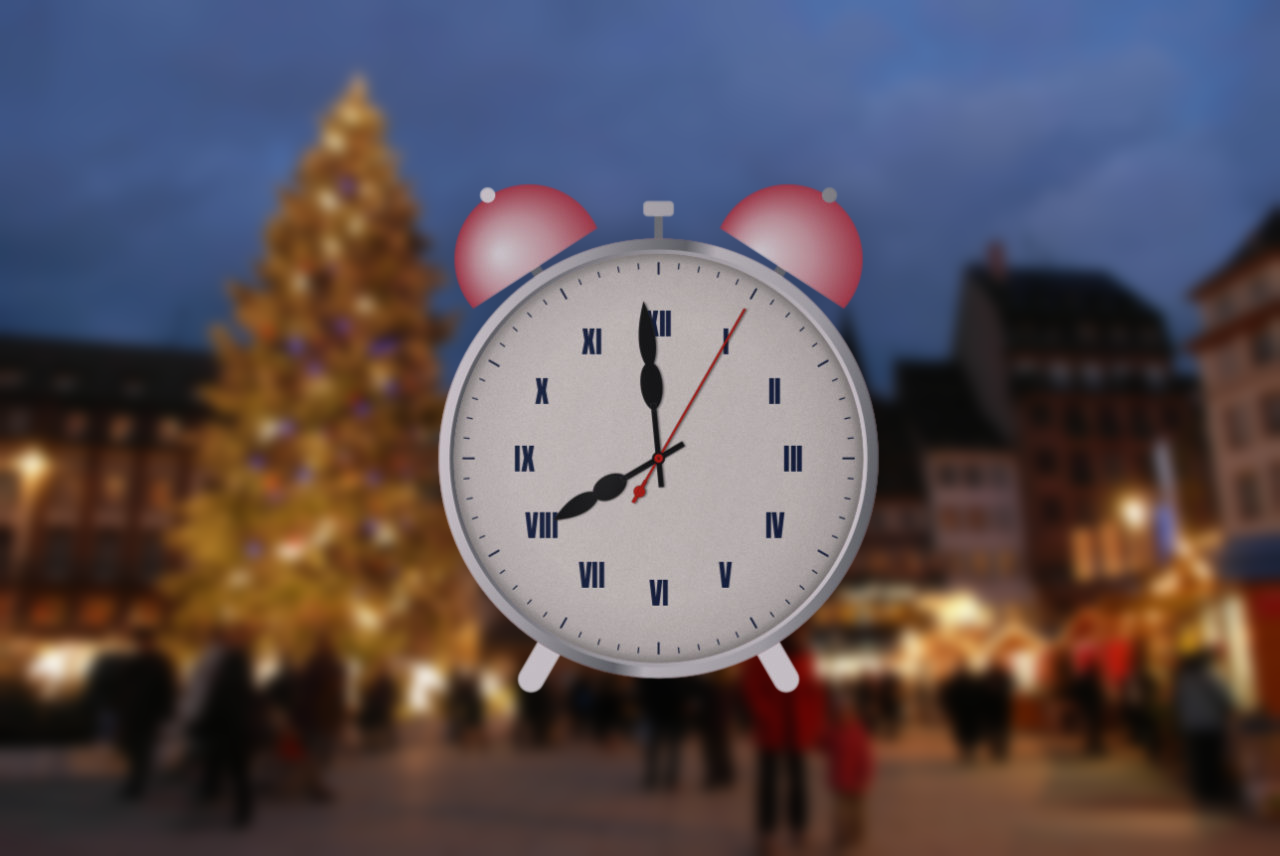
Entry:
7,59,05
